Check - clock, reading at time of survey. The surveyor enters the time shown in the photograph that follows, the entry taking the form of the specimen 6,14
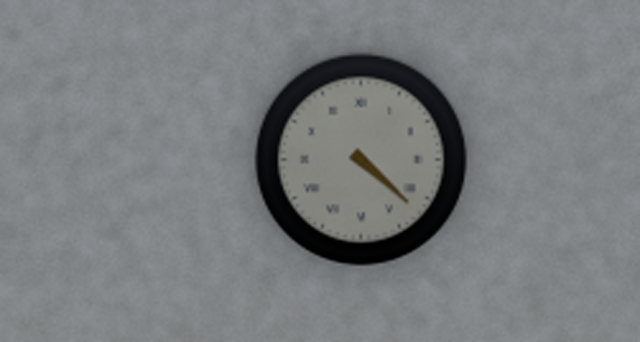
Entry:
4,22
